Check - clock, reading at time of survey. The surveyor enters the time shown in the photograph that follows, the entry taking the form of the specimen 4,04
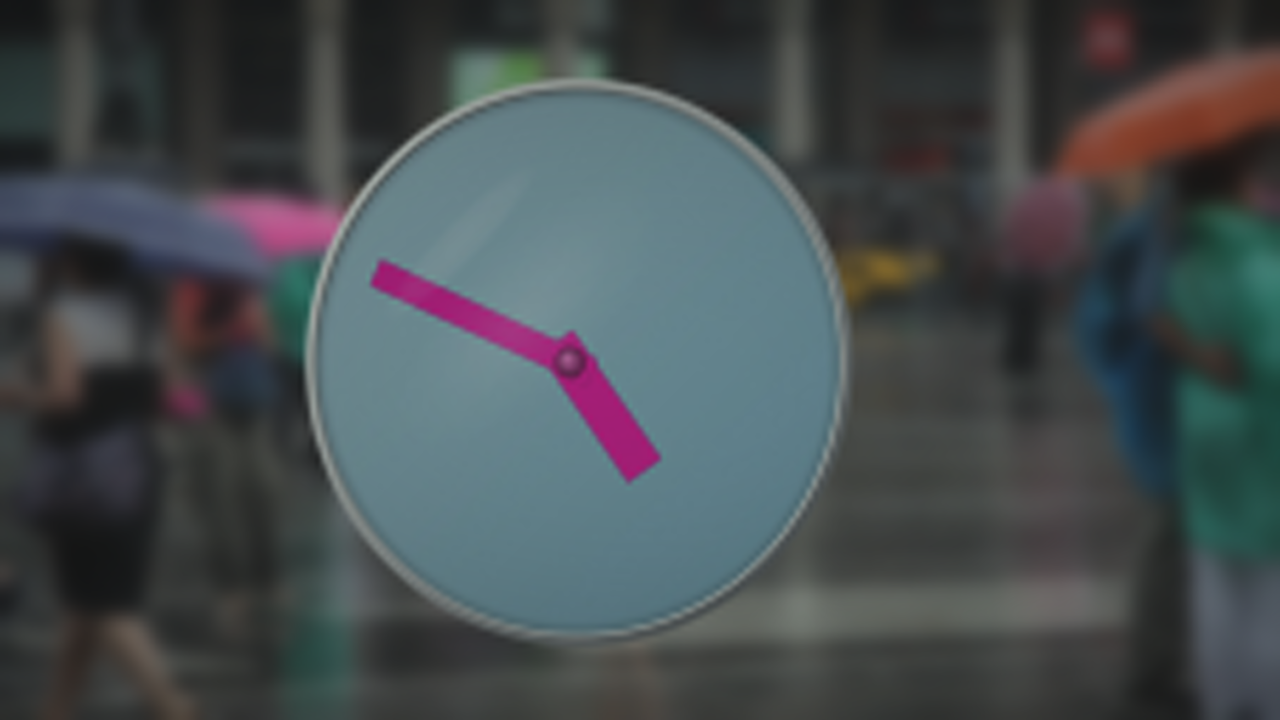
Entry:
4,49
